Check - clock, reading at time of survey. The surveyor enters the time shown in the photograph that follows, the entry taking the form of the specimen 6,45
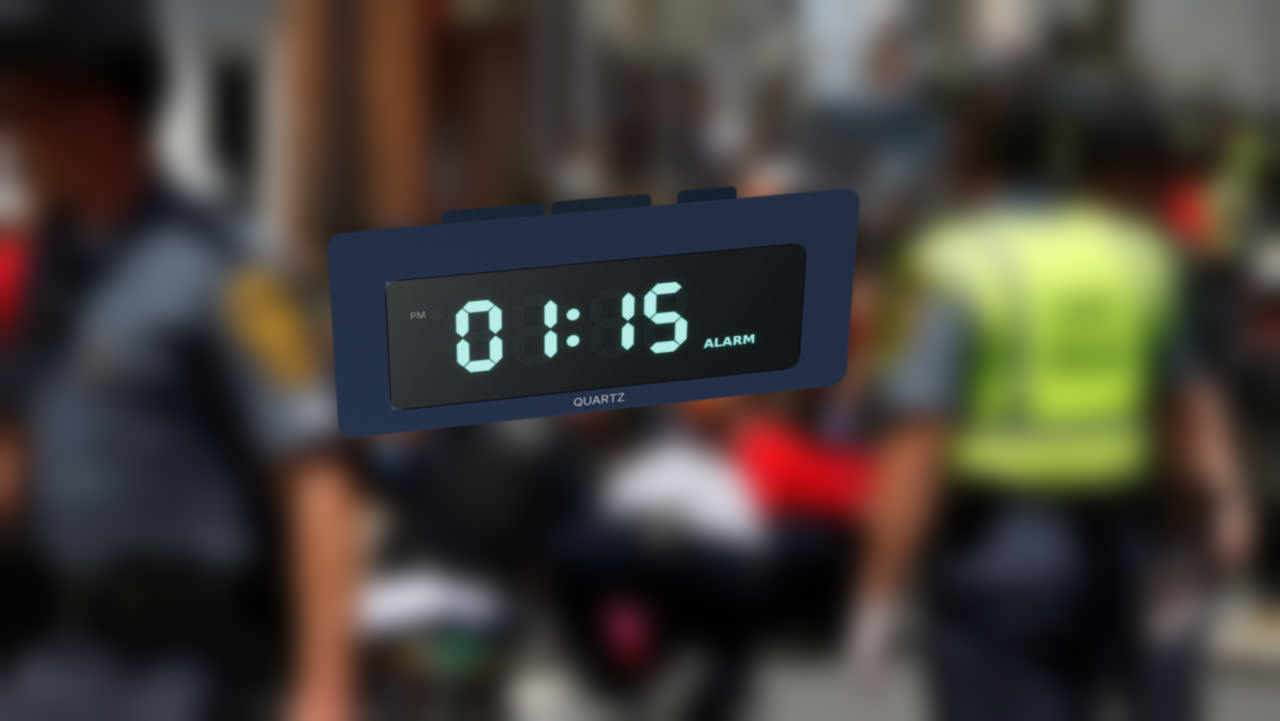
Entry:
1,15
